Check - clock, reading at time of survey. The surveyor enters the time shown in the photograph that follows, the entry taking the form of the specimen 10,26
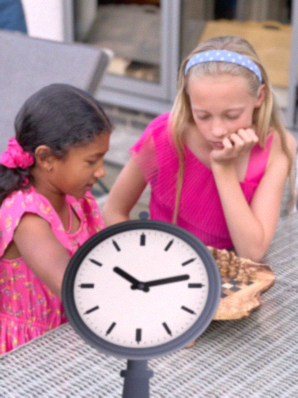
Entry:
10,13
